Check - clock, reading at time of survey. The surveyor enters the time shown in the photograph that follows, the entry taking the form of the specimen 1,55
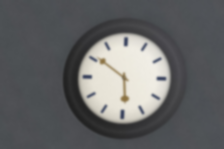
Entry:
5,51
